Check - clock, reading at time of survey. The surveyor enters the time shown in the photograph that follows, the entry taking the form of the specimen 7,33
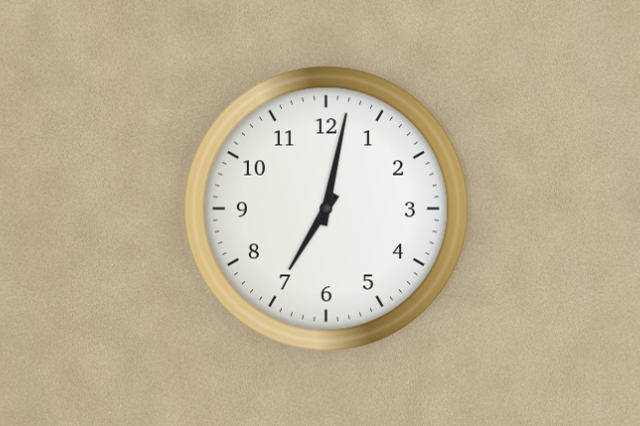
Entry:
7,02
